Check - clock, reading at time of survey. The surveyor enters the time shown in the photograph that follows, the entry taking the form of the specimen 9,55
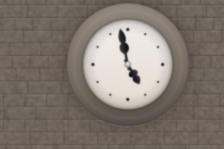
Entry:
4,58
